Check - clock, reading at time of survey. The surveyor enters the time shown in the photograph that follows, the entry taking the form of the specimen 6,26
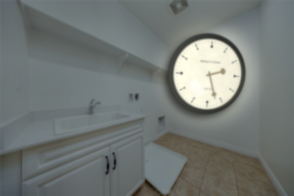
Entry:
2,27
